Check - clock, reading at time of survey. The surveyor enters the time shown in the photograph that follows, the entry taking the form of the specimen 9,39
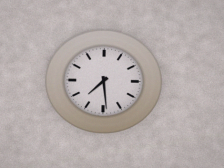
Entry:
7,29
